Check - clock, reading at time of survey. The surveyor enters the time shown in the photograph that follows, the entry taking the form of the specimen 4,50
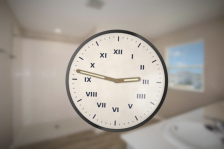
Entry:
2,47
